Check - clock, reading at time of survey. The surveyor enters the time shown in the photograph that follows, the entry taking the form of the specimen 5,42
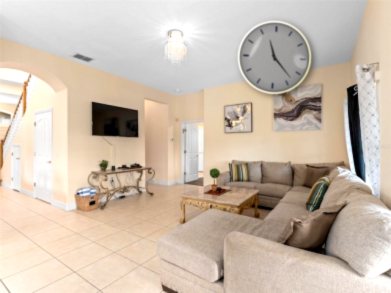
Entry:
11,23
